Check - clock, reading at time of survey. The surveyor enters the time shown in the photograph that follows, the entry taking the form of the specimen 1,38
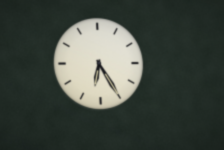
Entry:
6,25
